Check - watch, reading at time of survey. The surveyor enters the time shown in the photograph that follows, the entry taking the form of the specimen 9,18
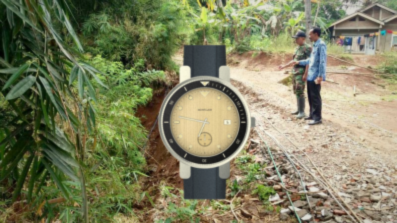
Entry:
6,47
